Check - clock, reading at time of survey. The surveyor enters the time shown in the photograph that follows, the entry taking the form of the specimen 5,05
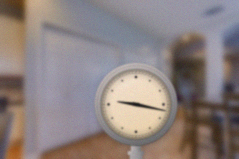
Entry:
9,17
